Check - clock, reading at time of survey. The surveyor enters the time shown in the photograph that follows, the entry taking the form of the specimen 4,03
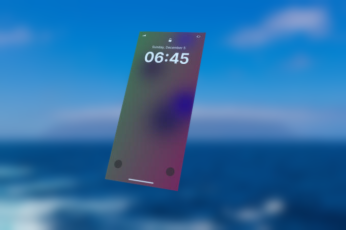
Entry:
6,45
